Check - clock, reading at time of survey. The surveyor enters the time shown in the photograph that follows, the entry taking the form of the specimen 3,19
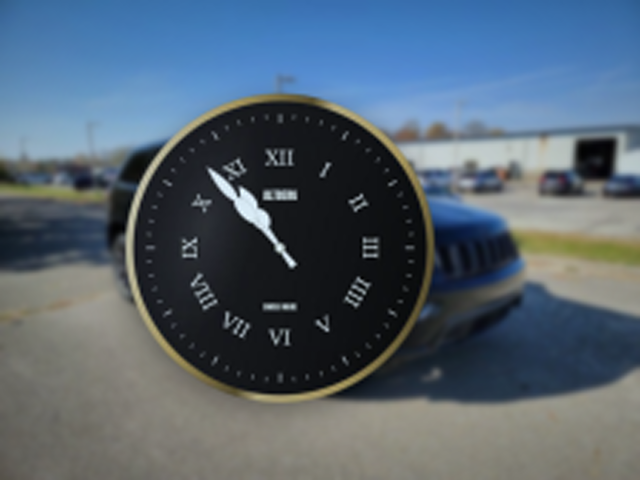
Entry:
10,53
